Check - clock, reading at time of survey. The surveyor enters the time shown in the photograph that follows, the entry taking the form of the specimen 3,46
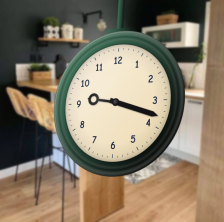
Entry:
9,18
